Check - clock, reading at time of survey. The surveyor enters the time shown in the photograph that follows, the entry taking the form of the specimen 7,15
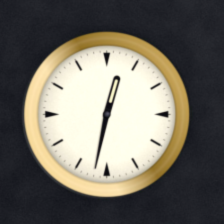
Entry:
12,32
